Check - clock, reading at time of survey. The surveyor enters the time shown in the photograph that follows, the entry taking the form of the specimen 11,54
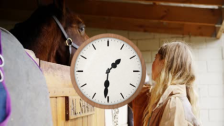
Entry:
1,31
